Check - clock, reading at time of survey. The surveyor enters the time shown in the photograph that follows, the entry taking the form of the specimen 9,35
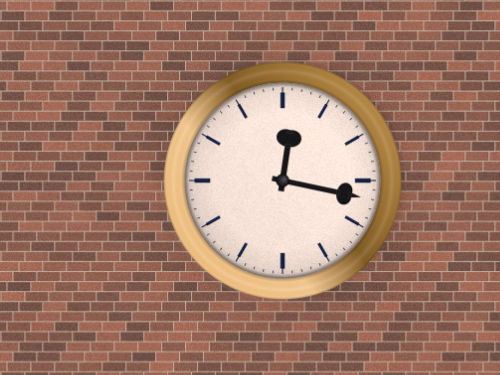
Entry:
12,17
